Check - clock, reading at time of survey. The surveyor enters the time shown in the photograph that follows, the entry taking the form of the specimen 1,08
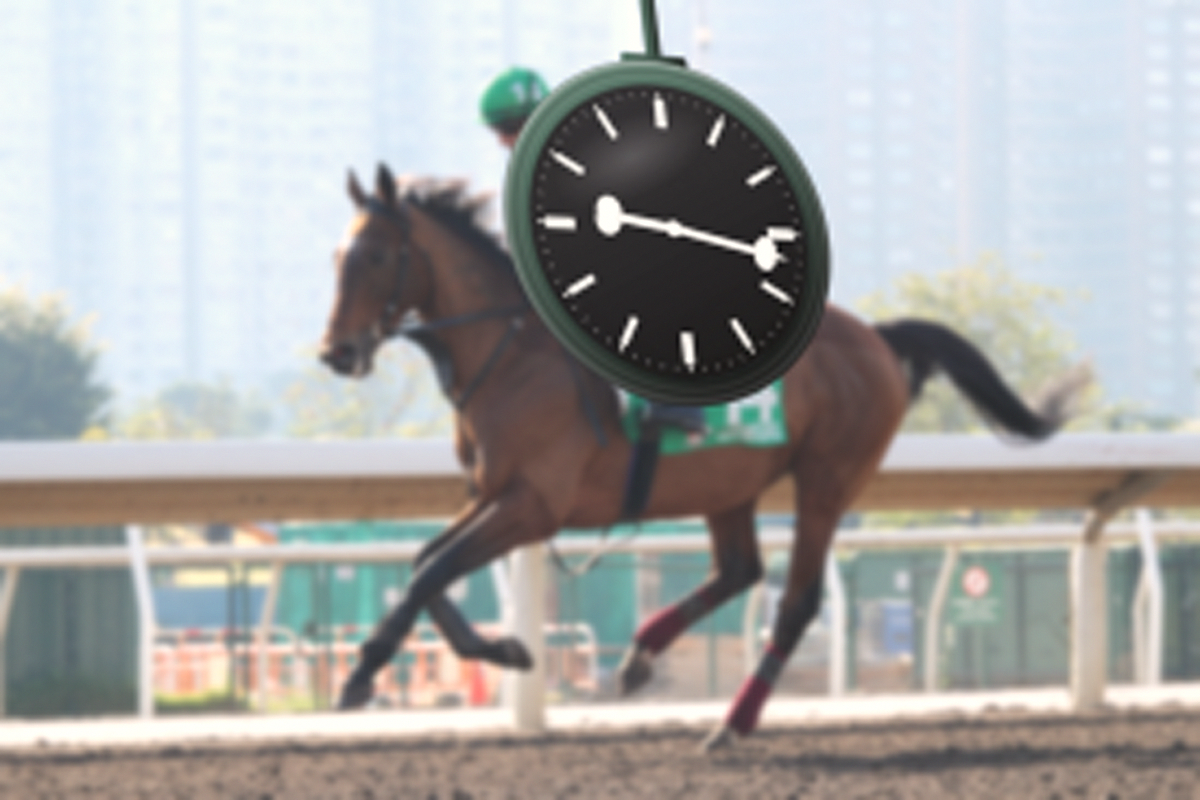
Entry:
9,17
